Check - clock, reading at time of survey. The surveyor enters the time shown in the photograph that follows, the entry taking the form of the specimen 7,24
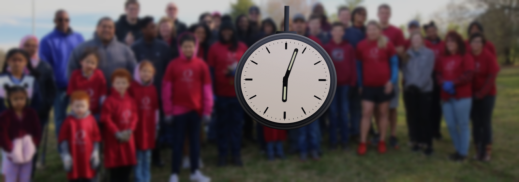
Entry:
6,03
